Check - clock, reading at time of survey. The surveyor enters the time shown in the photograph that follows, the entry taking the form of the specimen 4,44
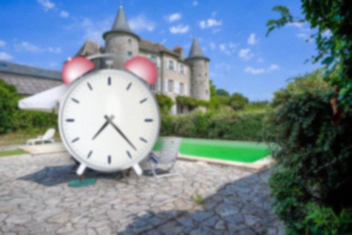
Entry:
7,23
